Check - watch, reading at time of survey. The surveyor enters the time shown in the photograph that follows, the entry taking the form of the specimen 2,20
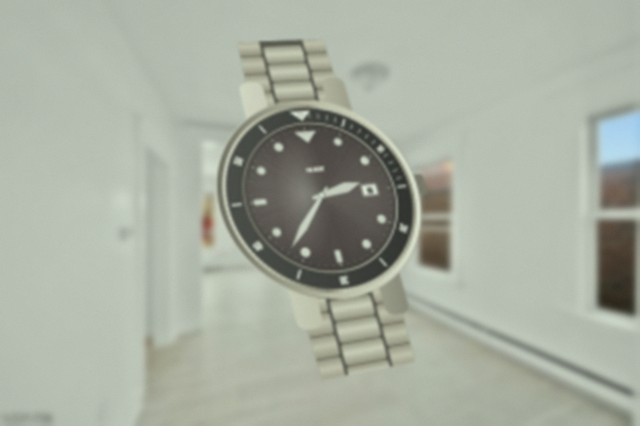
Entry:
2,37
